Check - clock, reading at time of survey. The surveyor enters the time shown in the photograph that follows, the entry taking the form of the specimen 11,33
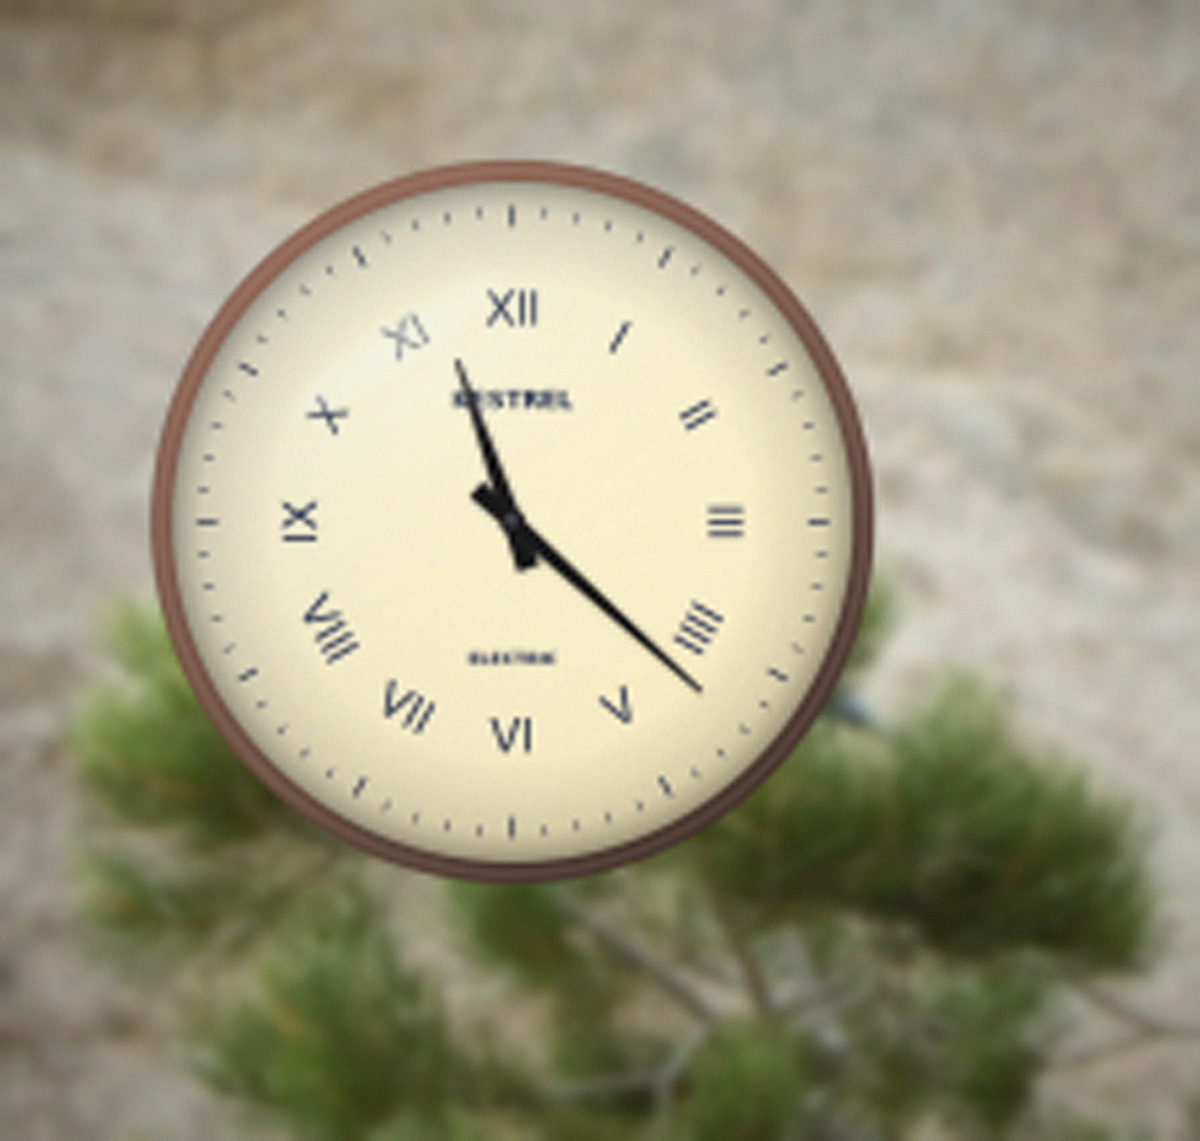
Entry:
11,22
